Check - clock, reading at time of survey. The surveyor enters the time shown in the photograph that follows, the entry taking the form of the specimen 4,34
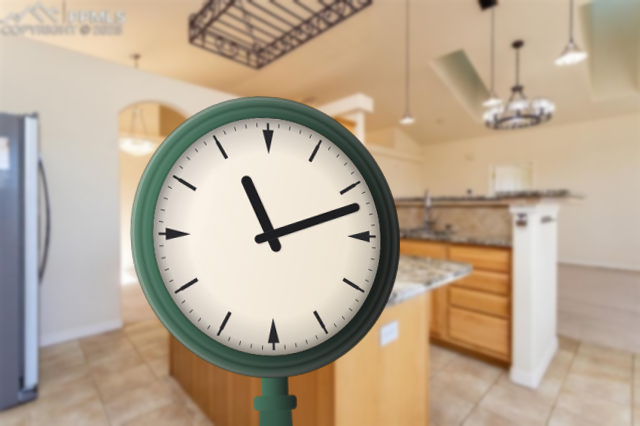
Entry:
11,12
